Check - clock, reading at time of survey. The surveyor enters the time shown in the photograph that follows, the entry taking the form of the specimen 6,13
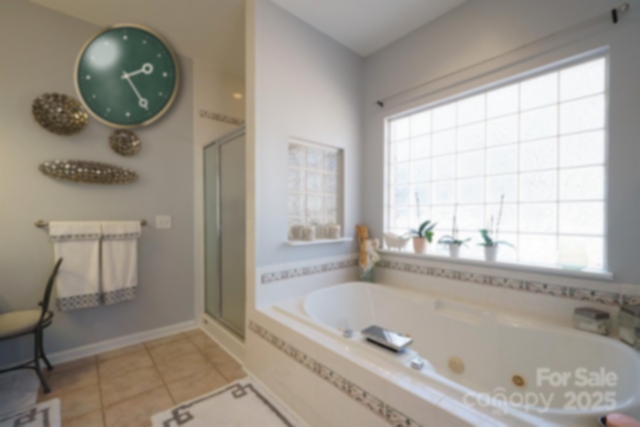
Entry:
2,25
